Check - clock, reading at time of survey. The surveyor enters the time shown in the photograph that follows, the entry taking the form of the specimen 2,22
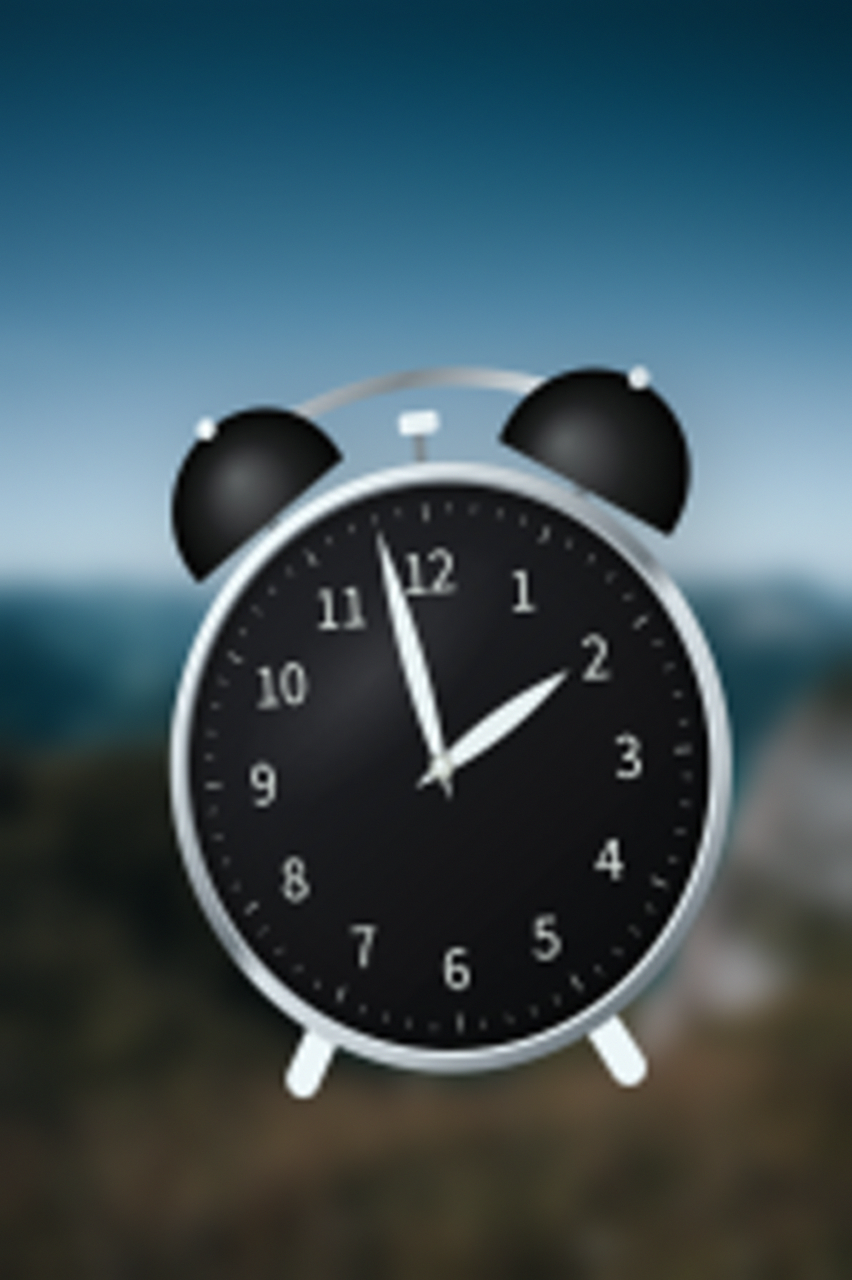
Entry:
1,58
